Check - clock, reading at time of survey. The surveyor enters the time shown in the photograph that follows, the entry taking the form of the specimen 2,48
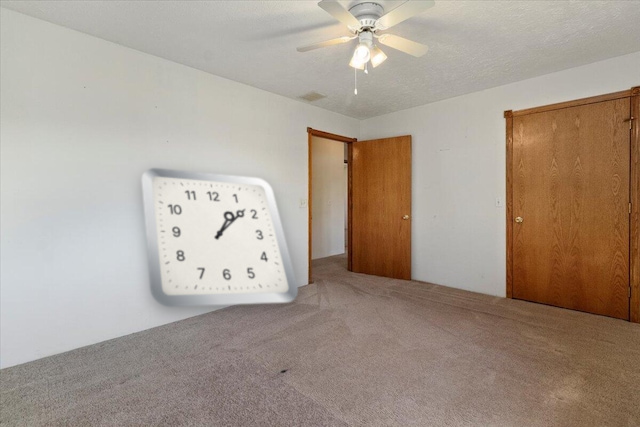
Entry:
1,08
